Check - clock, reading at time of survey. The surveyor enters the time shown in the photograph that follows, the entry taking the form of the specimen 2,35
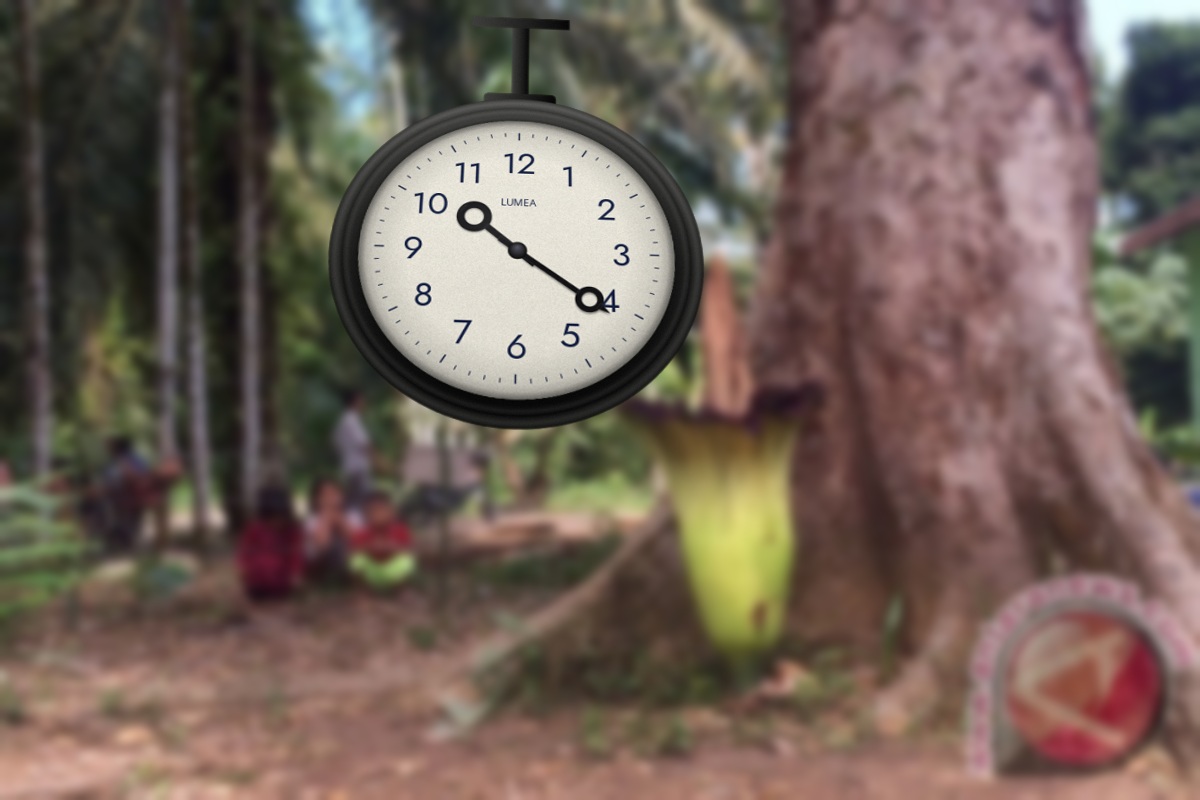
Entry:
10,21
